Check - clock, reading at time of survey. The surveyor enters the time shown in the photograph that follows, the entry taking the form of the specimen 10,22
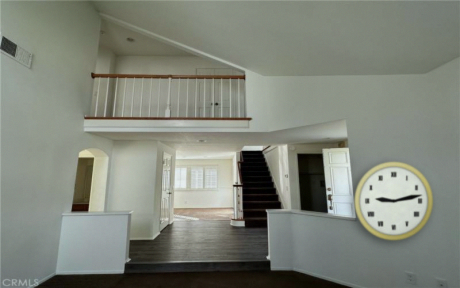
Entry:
9,13
